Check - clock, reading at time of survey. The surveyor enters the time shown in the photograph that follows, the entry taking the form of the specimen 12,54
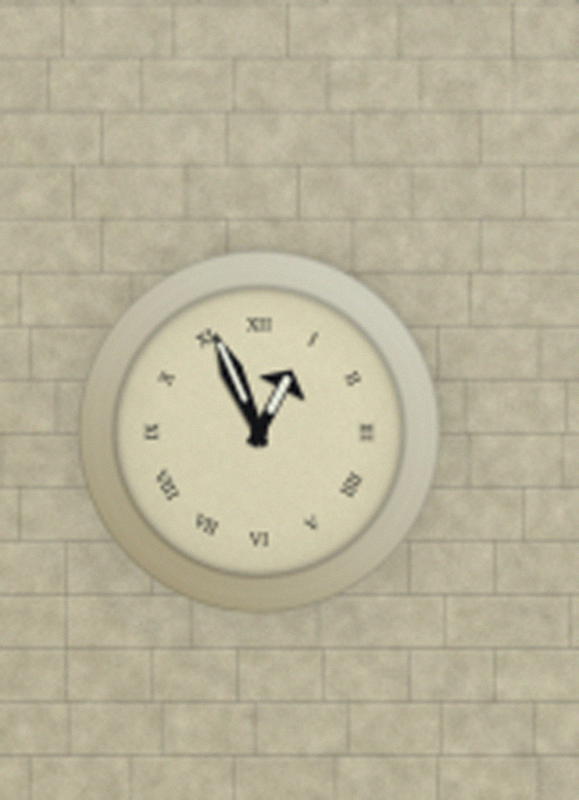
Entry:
12,56
